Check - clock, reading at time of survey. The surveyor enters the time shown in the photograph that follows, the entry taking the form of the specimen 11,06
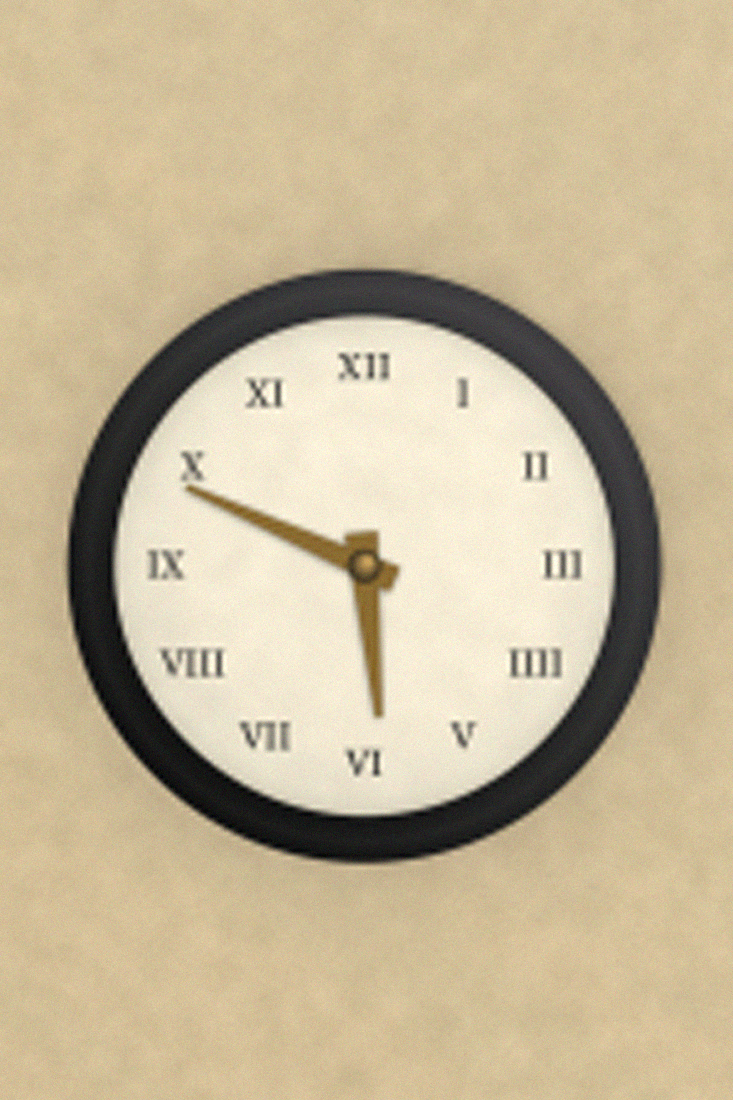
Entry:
5,49
